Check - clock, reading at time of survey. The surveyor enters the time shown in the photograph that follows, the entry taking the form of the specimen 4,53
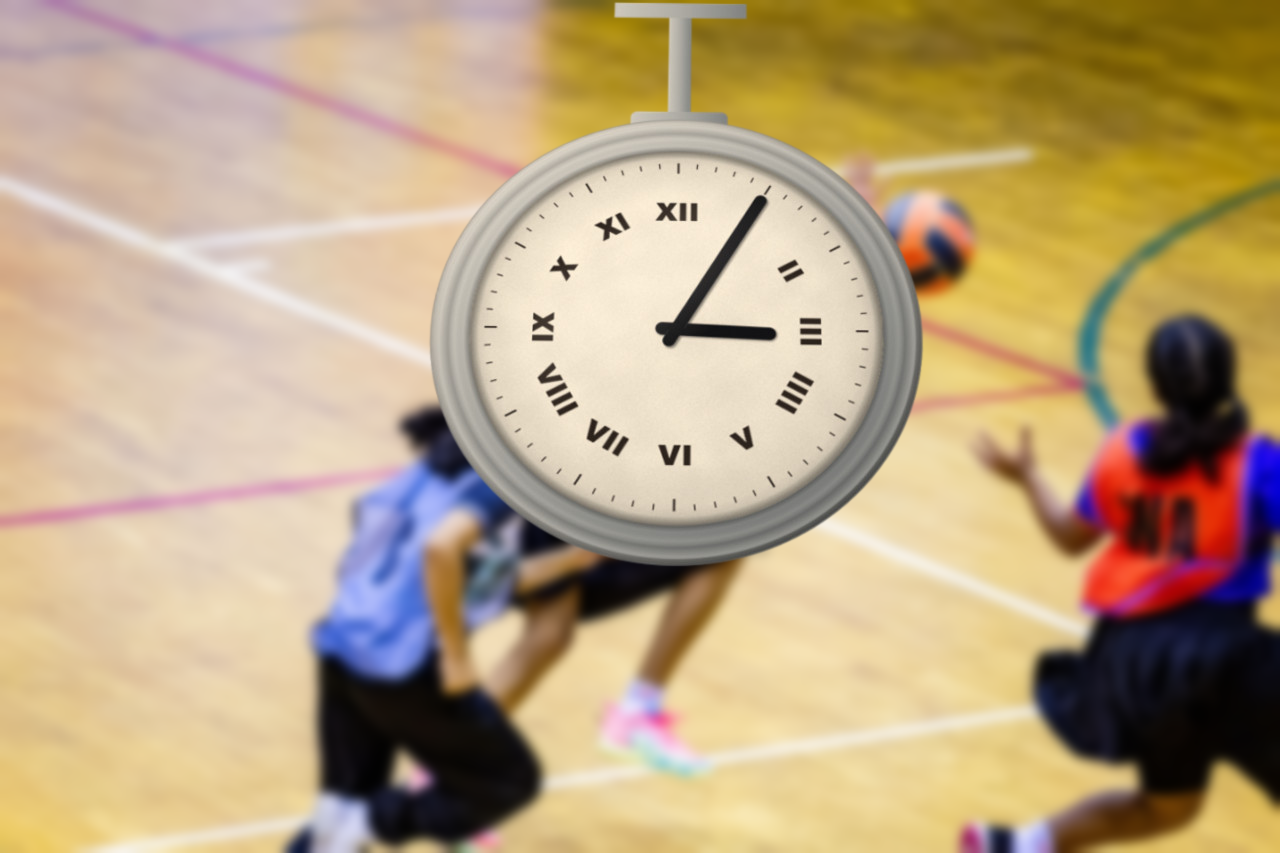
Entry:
3,05
